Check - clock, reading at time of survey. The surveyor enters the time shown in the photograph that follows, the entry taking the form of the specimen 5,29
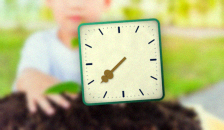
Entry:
7,38
